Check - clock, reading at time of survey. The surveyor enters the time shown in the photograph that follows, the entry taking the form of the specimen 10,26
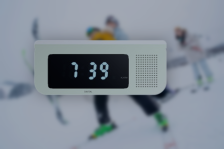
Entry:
7,39
